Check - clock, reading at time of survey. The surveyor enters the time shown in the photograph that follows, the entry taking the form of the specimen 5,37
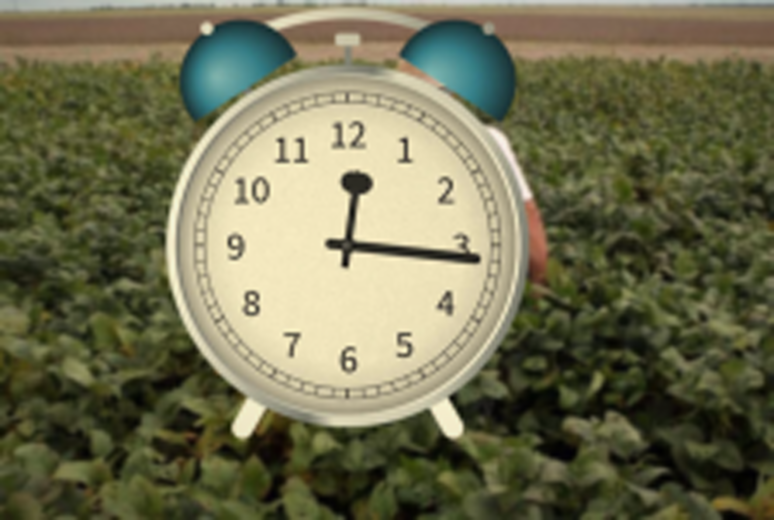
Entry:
12,16
